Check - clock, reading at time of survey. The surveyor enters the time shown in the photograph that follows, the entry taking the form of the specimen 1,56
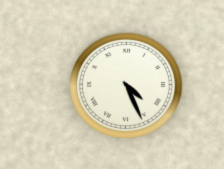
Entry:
4,26
